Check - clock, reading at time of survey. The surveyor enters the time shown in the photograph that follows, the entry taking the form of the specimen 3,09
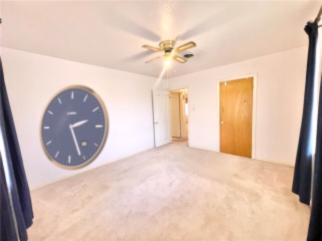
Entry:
2,26
